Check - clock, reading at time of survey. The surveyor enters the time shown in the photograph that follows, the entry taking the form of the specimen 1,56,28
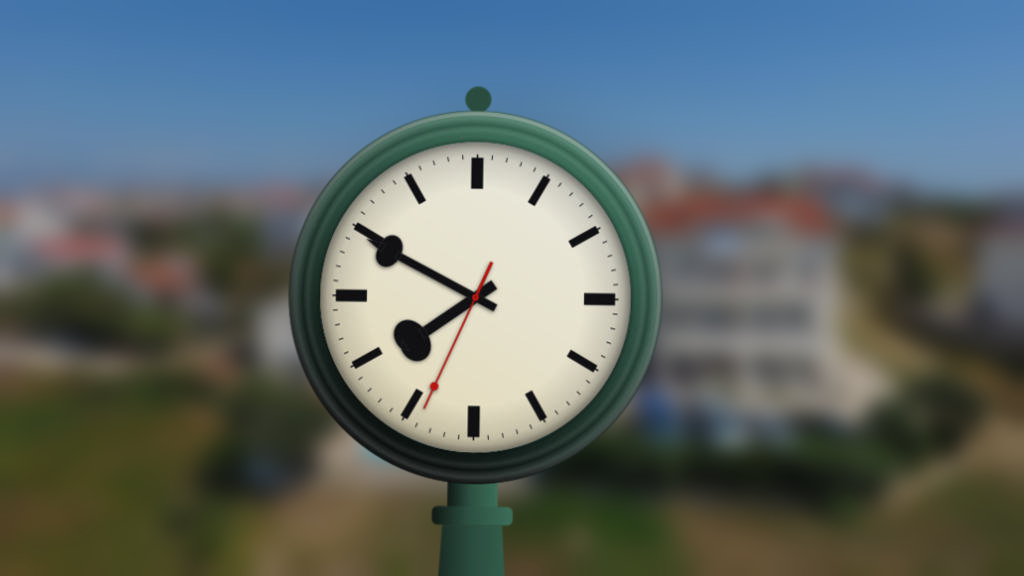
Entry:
7,49,34
